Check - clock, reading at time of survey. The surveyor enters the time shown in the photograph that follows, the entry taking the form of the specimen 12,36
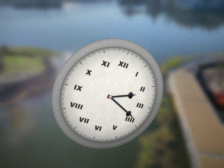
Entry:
2,19
